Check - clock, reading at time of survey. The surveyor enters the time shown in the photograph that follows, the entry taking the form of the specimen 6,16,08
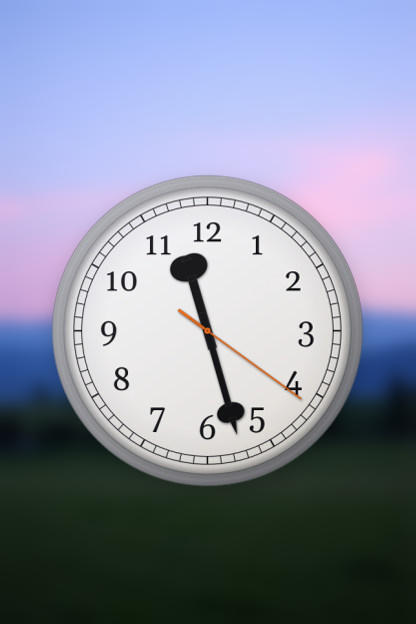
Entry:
11,27,21
